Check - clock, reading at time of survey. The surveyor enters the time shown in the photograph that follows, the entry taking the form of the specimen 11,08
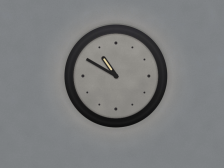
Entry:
10,50
